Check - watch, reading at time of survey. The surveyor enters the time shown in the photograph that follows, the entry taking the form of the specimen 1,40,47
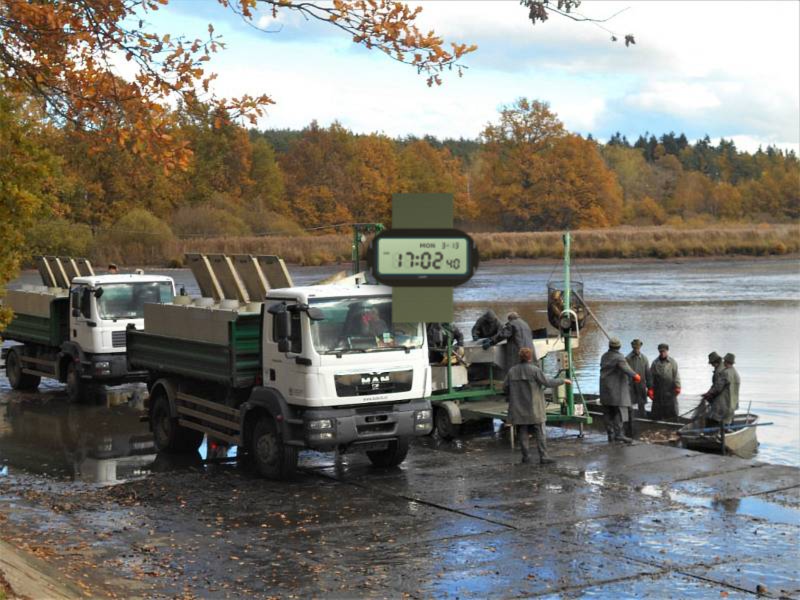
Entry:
17,02,40
